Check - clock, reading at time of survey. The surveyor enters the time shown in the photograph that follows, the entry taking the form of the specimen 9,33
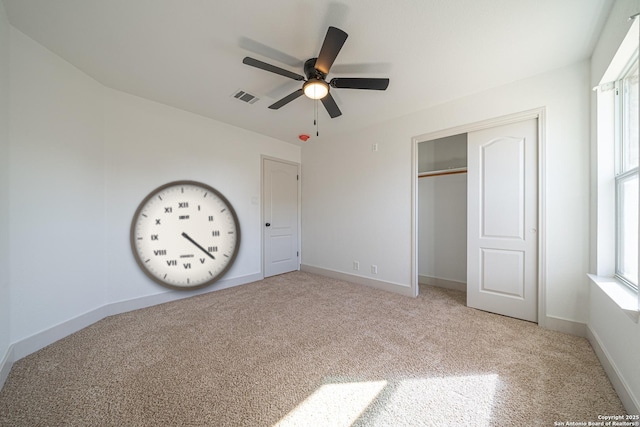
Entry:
4,22
